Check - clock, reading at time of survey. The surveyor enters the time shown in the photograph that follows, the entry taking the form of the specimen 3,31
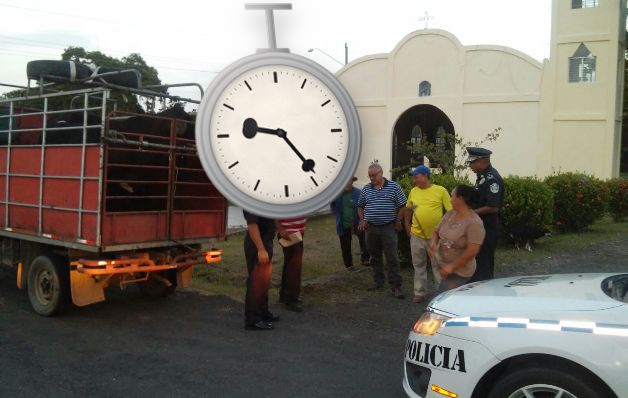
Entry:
9,24
